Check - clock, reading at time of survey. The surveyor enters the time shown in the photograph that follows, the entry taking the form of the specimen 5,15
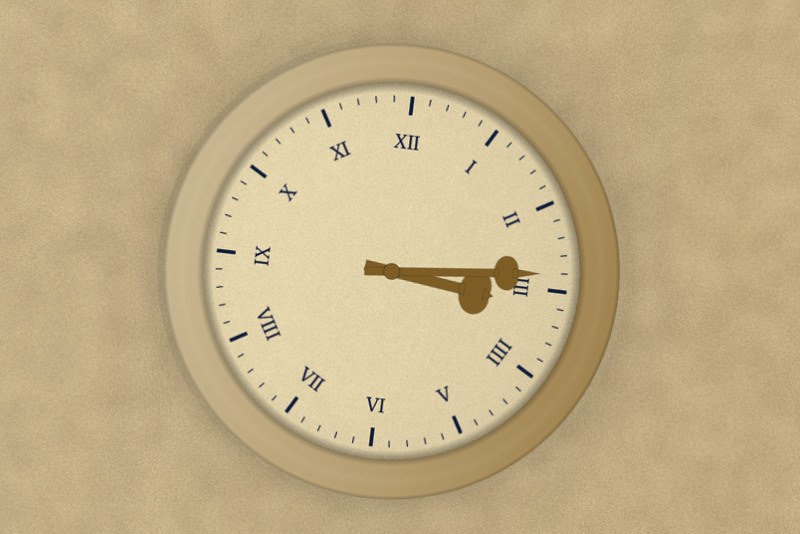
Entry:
3,14
